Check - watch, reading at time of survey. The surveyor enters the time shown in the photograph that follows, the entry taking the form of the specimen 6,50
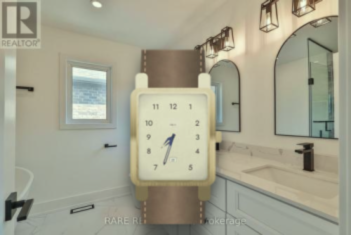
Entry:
7,33
